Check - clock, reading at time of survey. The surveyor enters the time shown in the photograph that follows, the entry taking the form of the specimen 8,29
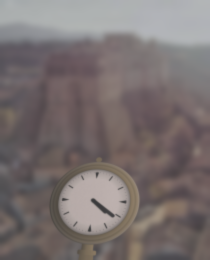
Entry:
4,21
